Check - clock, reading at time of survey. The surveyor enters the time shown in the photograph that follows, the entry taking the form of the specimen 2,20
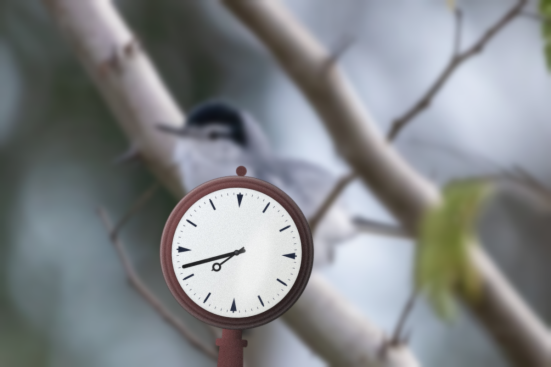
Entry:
7,42
